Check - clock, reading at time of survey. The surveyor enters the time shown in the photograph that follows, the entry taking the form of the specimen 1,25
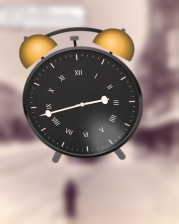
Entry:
2,43
